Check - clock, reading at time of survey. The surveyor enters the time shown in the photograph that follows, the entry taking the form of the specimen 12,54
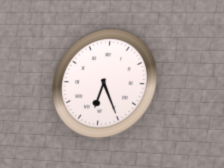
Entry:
6,25
